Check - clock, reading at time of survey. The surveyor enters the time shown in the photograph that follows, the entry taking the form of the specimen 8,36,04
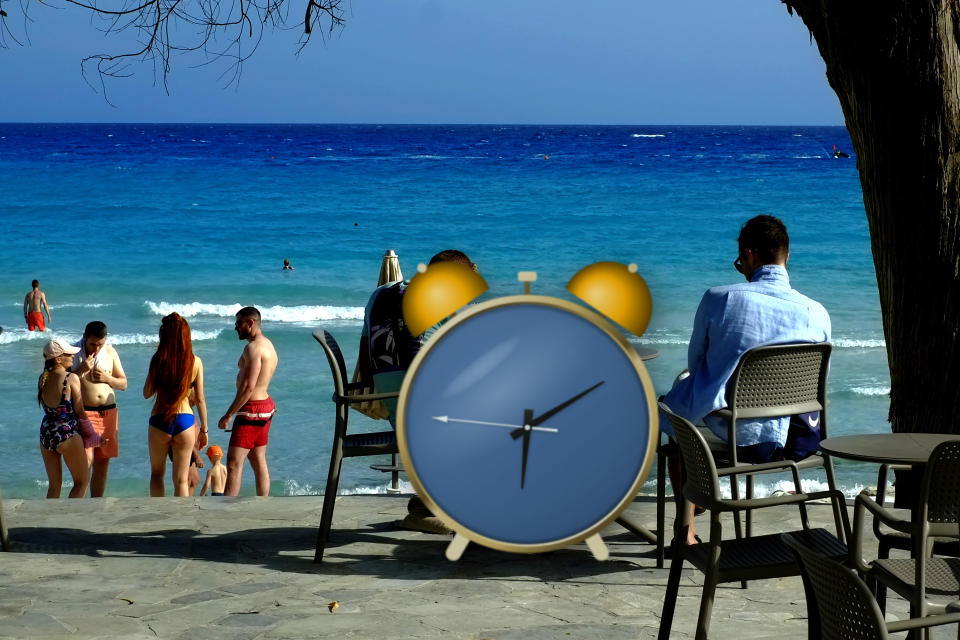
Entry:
6,09,46
